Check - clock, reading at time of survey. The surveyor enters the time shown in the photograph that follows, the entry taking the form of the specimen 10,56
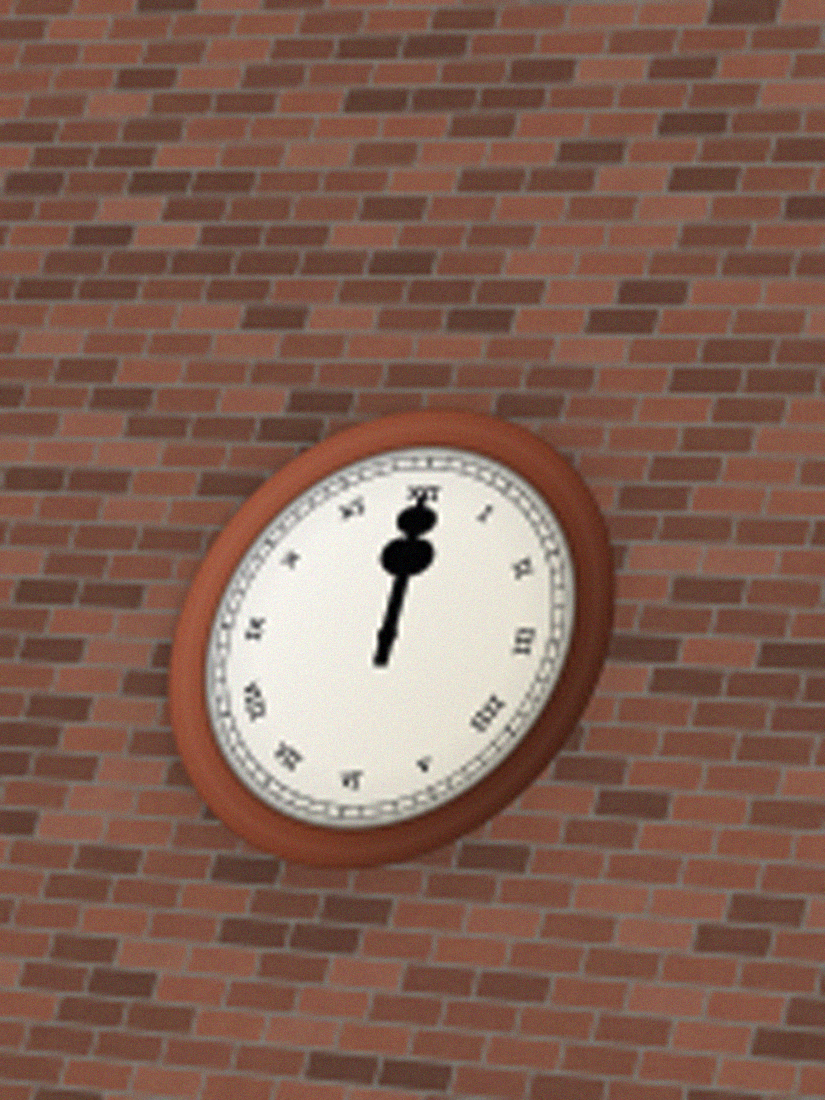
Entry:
12,00
